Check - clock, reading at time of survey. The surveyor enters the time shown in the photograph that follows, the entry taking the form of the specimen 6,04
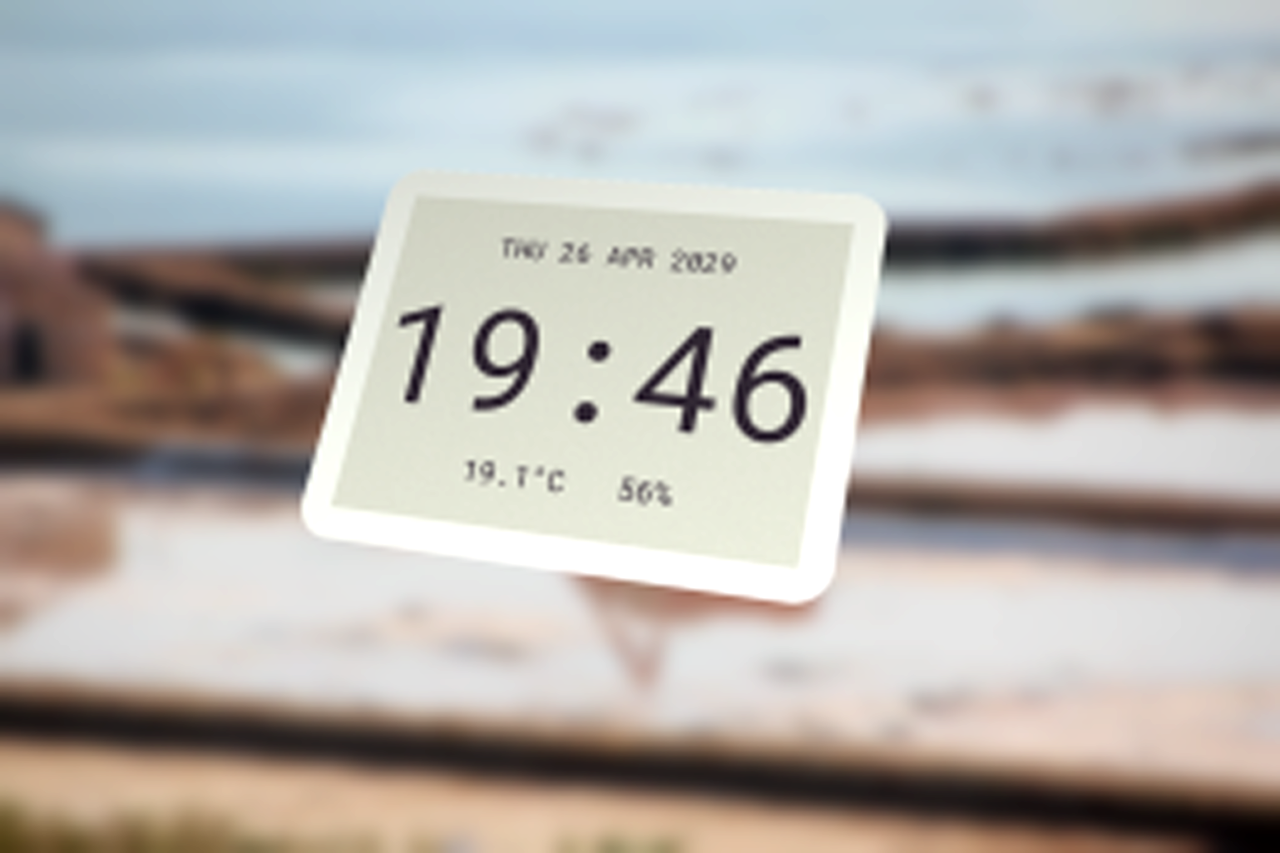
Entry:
19,46
